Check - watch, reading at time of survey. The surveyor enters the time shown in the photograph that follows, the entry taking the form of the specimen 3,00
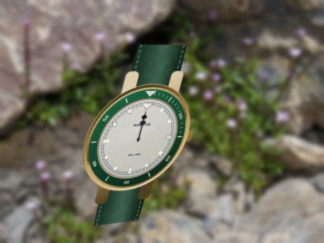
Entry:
12,00
